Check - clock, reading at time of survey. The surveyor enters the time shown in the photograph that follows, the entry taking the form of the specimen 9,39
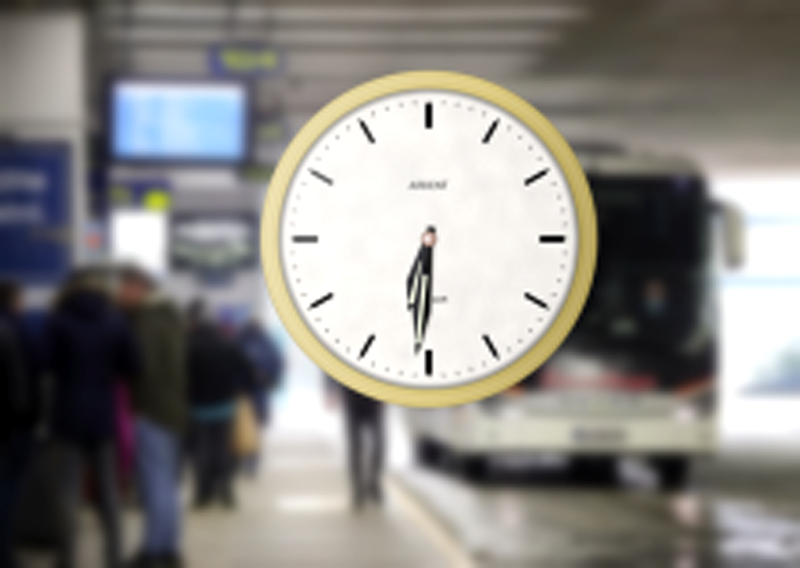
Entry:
6,31
